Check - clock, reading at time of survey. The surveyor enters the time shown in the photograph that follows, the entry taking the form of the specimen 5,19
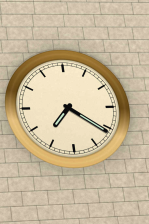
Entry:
7,21
